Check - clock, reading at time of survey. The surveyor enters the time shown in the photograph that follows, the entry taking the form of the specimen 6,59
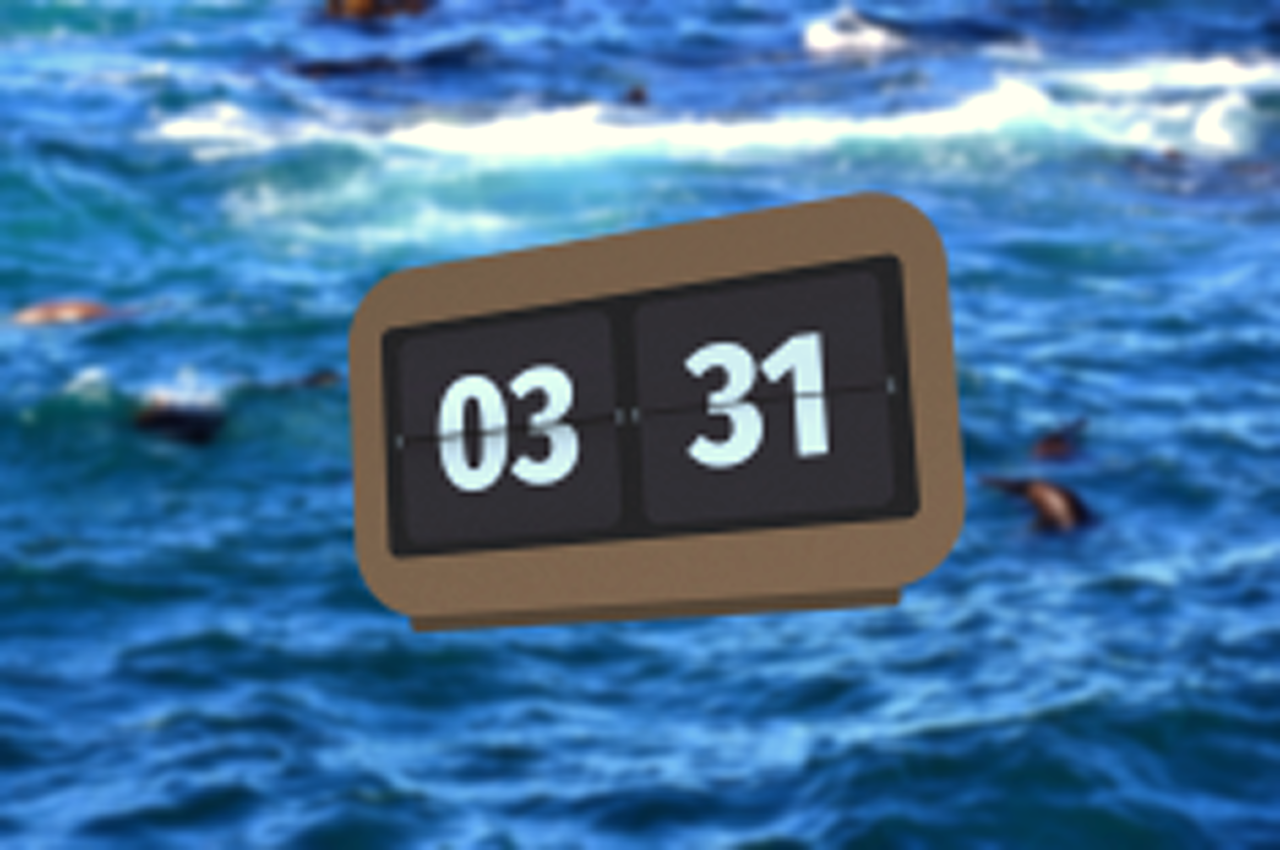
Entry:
3,31
